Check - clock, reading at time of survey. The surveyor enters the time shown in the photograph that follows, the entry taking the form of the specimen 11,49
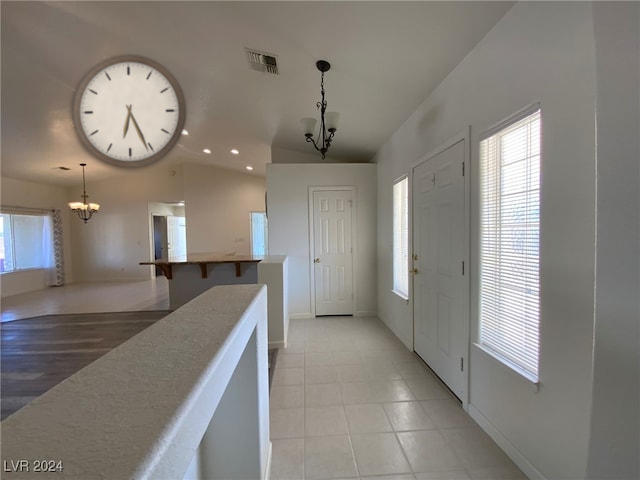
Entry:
6,26
